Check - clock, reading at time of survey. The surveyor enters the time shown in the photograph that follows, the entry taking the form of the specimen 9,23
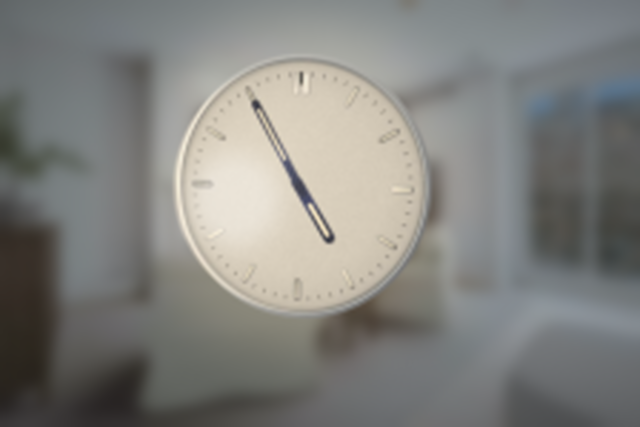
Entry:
4,55
